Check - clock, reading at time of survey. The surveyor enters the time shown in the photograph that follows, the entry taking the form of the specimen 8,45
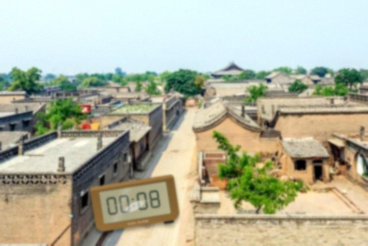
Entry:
0,08
